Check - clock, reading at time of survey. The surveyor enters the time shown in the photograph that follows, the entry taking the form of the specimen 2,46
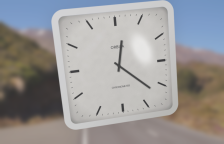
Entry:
12,22
